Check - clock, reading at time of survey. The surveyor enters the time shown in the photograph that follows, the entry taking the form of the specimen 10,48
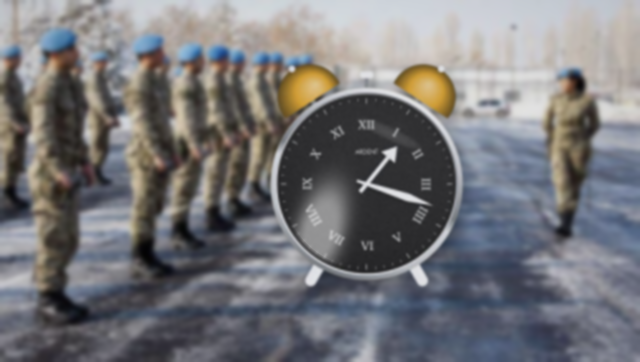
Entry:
1,18
